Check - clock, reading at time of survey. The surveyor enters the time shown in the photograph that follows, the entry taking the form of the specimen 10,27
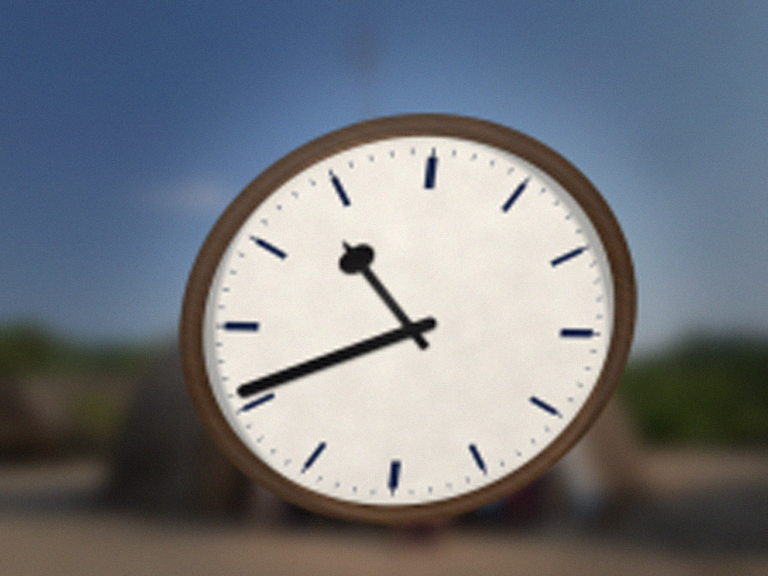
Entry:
10,41
